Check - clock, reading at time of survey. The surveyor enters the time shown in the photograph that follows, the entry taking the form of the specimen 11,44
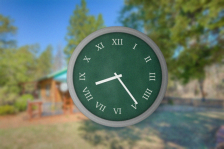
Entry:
8,24
